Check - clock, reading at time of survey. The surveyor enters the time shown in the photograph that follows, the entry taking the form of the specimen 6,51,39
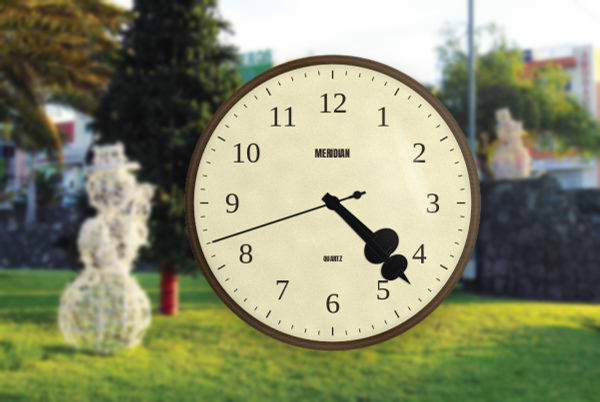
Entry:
4,22,42
